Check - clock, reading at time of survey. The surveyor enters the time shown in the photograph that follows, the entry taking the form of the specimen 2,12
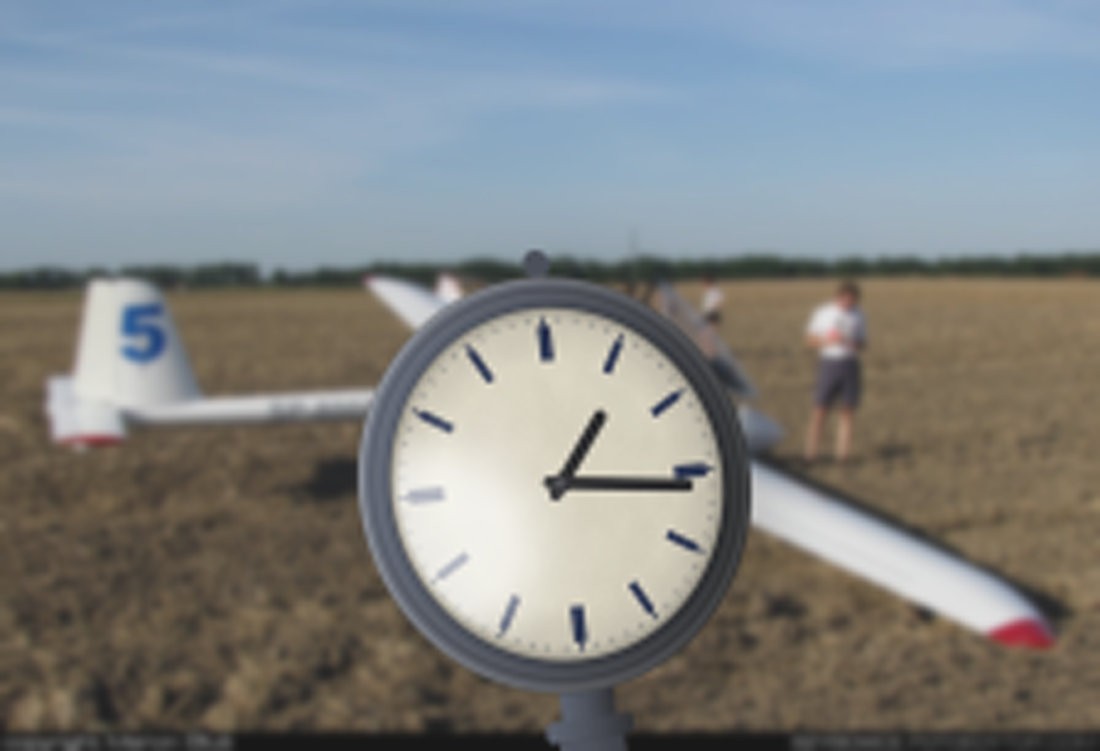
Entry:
1,16
